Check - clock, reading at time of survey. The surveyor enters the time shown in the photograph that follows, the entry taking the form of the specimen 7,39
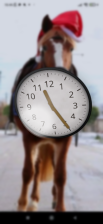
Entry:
11,25
